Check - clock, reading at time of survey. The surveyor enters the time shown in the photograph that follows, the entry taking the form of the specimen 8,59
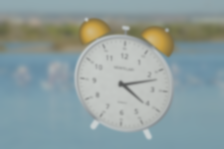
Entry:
4,12
